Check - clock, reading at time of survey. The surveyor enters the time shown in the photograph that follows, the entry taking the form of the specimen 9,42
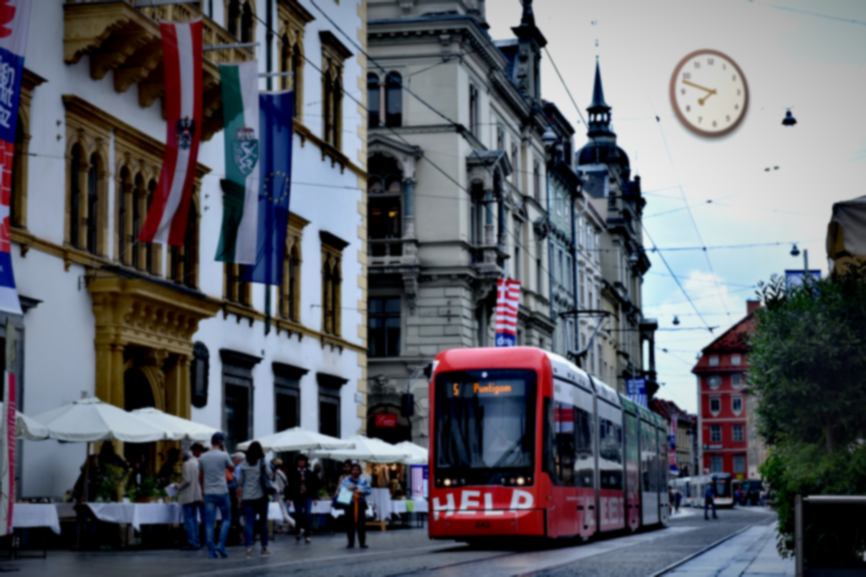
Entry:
7,48
